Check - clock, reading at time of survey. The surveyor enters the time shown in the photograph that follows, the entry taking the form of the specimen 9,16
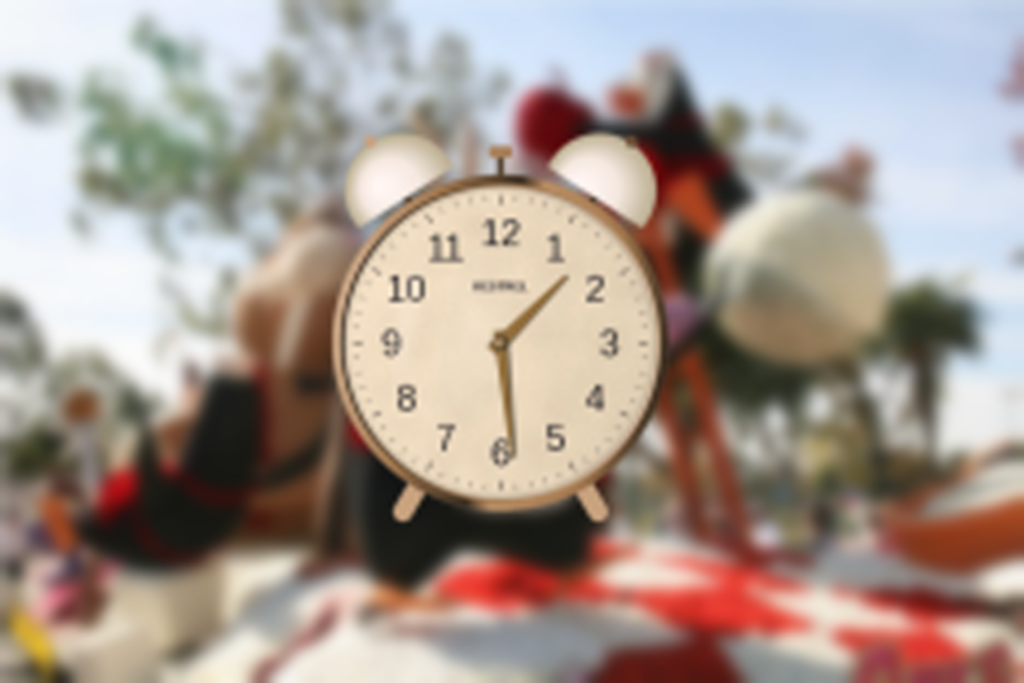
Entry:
1,29
